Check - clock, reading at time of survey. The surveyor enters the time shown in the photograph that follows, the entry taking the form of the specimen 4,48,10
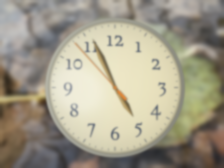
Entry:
4,55,53
